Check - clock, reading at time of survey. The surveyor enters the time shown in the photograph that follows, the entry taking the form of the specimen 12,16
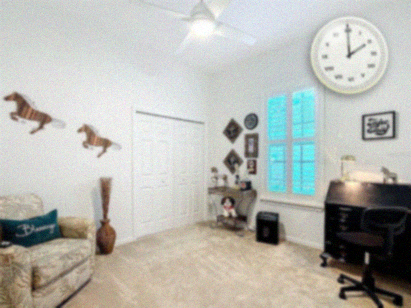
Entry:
2,00
